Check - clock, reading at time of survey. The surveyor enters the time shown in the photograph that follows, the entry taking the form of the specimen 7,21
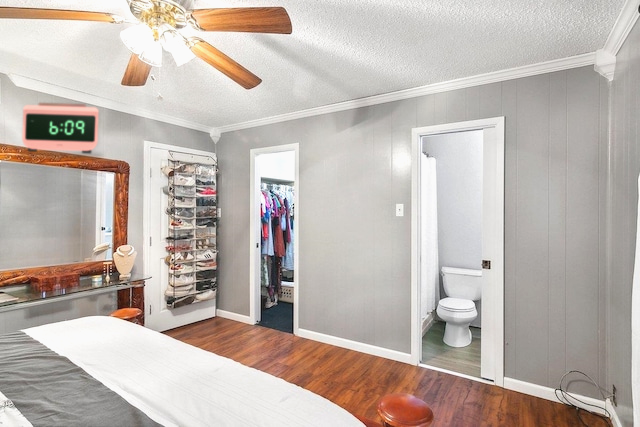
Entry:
6,09
